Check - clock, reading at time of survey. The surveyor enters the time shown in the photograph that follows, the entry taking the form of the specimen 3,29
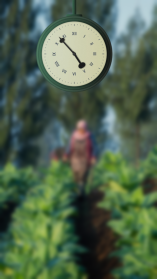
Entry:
4,53
